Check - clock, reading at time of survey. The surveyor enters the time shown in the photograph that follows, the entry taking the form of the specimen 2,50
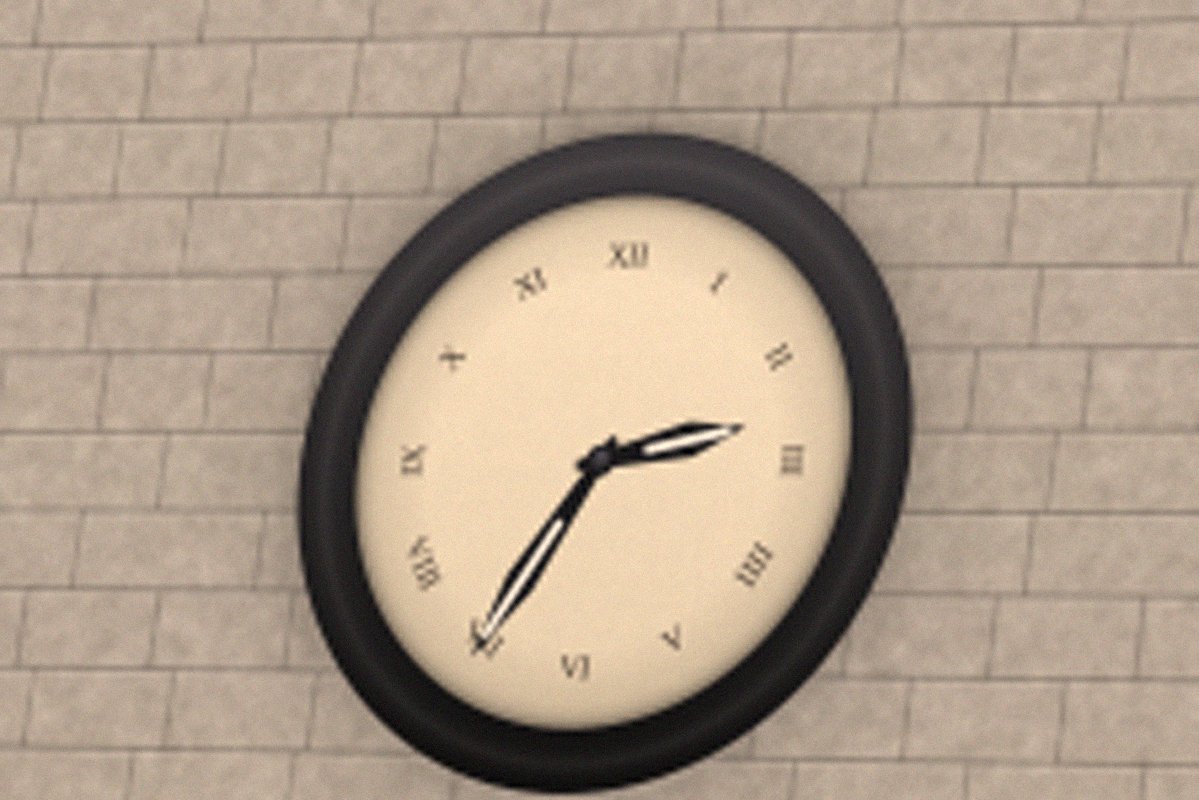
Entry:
2,35
